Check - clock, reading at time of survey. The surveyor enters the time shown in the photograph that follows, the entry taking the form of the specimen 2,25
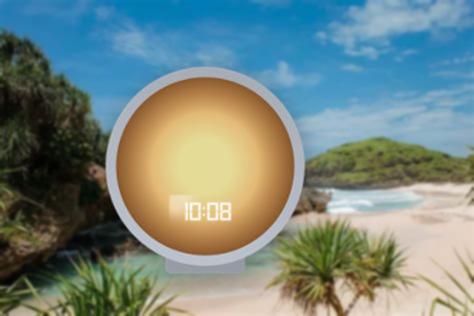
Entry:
10,08
